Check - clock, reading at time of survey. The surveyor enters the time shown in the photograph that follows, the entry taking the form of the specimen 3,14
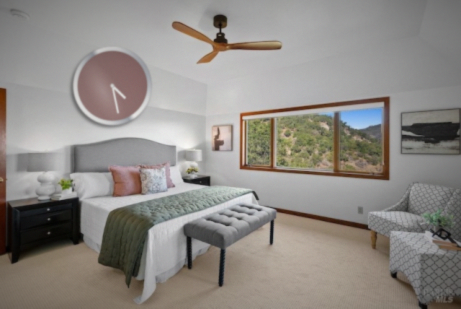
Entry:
4,28
